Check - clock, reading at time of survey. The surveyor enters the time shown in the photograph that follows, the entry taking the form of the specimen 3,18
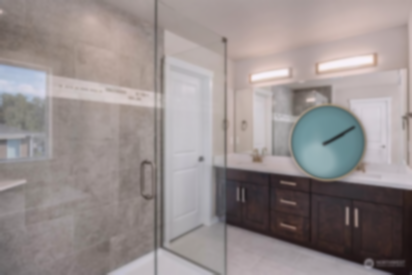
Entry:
2,10
